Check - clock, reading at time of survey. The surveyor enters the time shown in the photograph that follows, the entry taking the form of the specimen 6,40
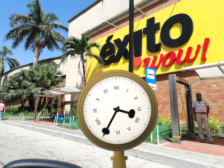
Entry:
3,35
